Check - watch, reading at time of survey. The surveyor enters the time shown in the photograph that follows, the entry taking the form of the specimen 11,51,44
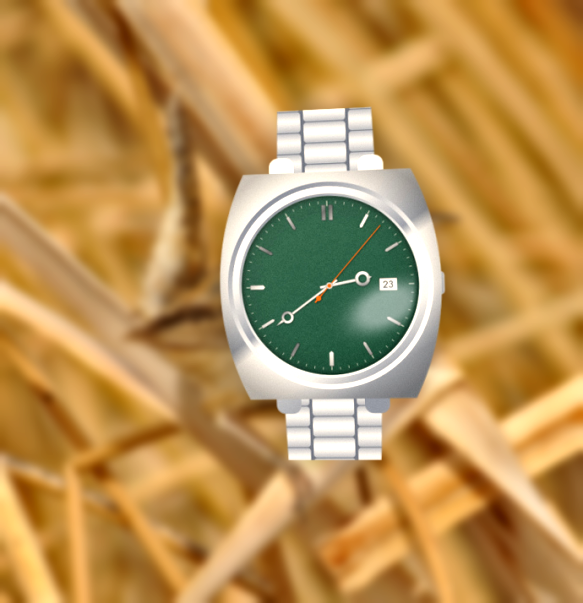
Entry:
2,39,07
